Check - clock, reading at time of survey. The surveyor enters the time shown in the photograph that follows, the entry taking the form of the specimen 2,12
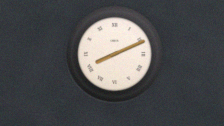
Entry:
8,11
